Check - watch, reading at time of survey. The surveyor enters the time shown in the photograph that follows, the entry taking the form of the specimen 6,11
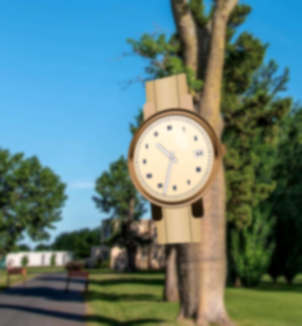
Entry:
10,33
